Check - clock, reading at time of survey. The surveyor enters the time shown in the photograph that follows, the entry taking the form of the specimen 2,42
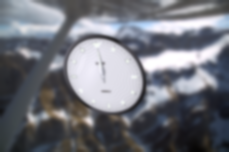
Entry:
12,00
